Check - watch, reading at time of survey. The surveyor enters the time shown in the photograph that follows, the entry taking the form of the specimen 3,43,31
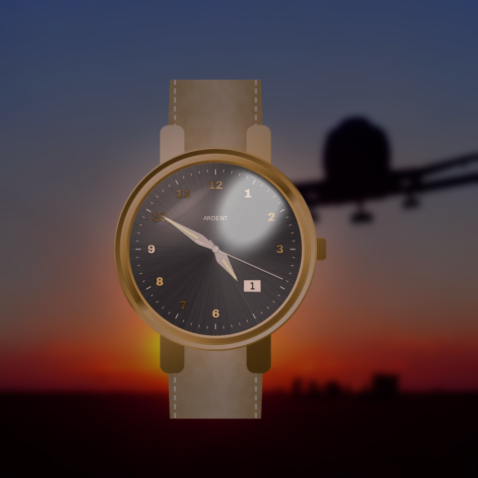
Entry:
4,50,19
